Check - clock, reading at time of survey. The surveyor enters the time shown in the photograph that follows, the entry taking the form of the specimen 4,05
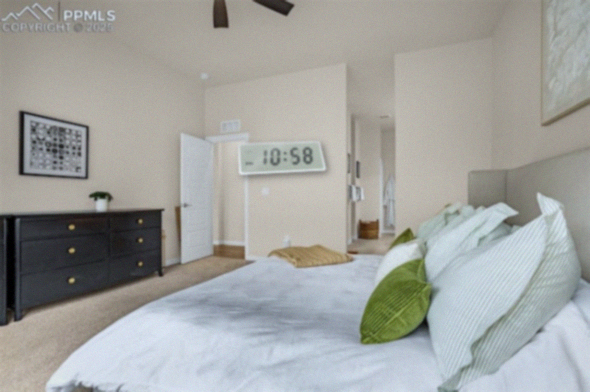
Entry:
10,58
